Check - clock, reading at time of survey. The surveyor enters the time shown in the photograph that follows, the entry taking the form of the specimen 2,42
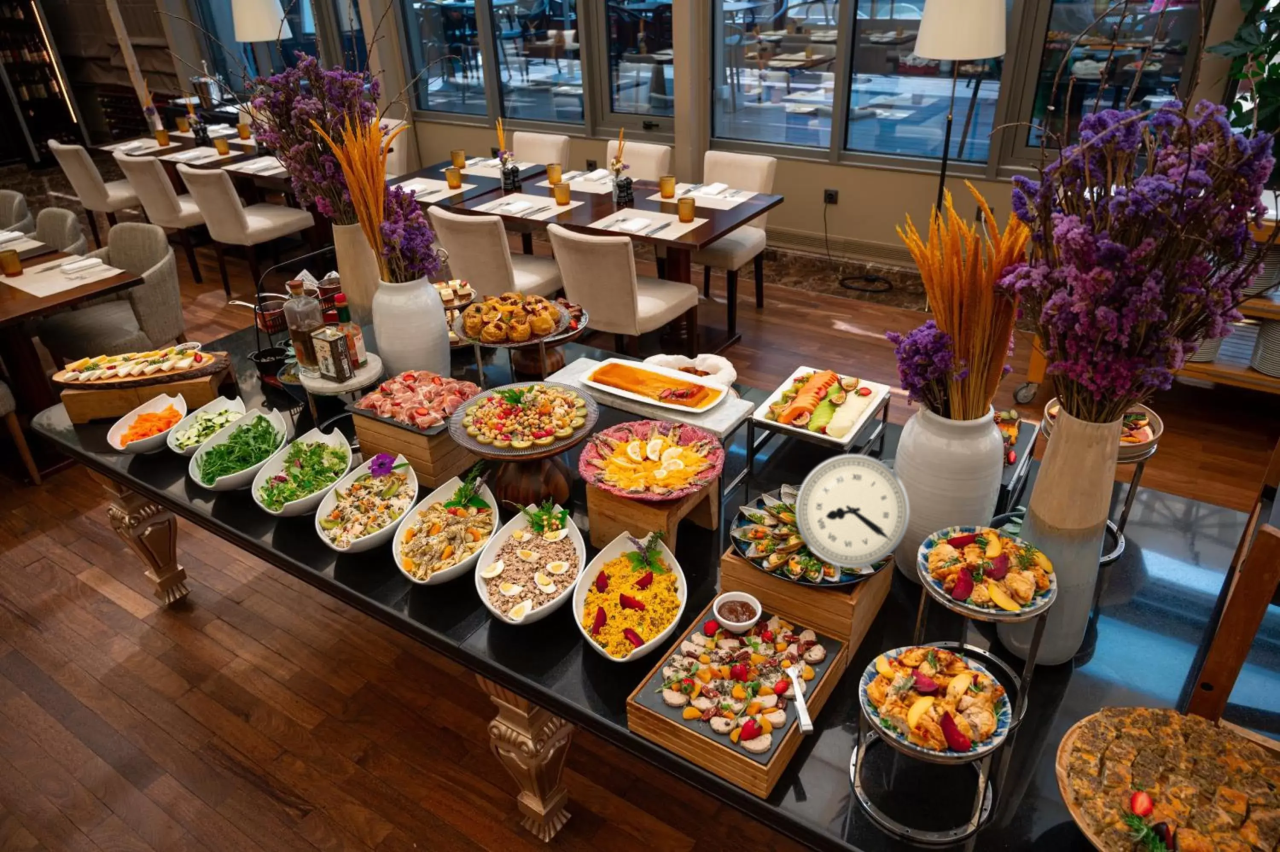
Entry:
8,20
